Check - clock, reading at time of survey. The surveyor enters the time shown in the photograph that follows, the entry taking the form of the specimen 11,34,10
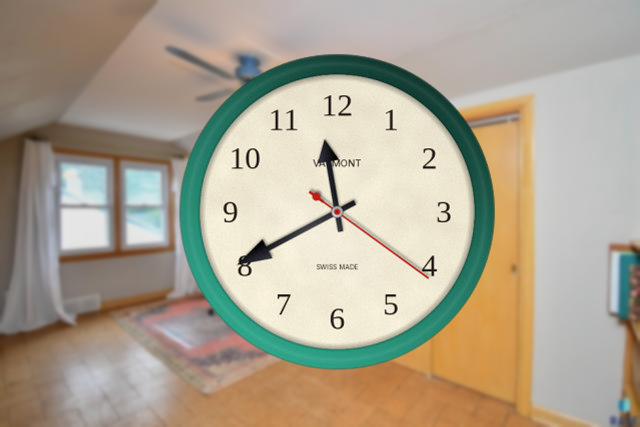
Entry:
11,40,21
